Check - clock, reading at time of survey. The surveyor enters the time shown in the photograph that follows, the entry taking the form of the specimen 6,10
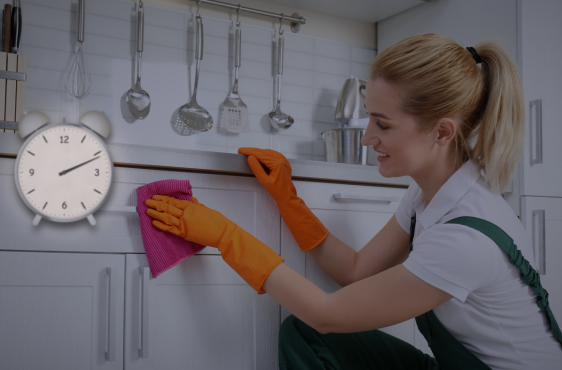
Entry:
2,11
